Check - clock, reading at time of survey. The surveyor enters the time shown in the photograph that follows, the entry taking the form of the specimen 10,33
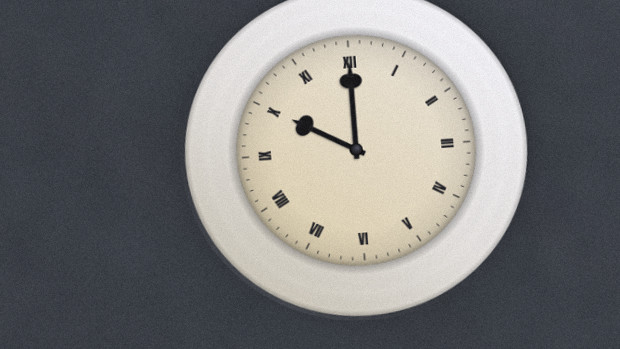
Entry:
10,00
